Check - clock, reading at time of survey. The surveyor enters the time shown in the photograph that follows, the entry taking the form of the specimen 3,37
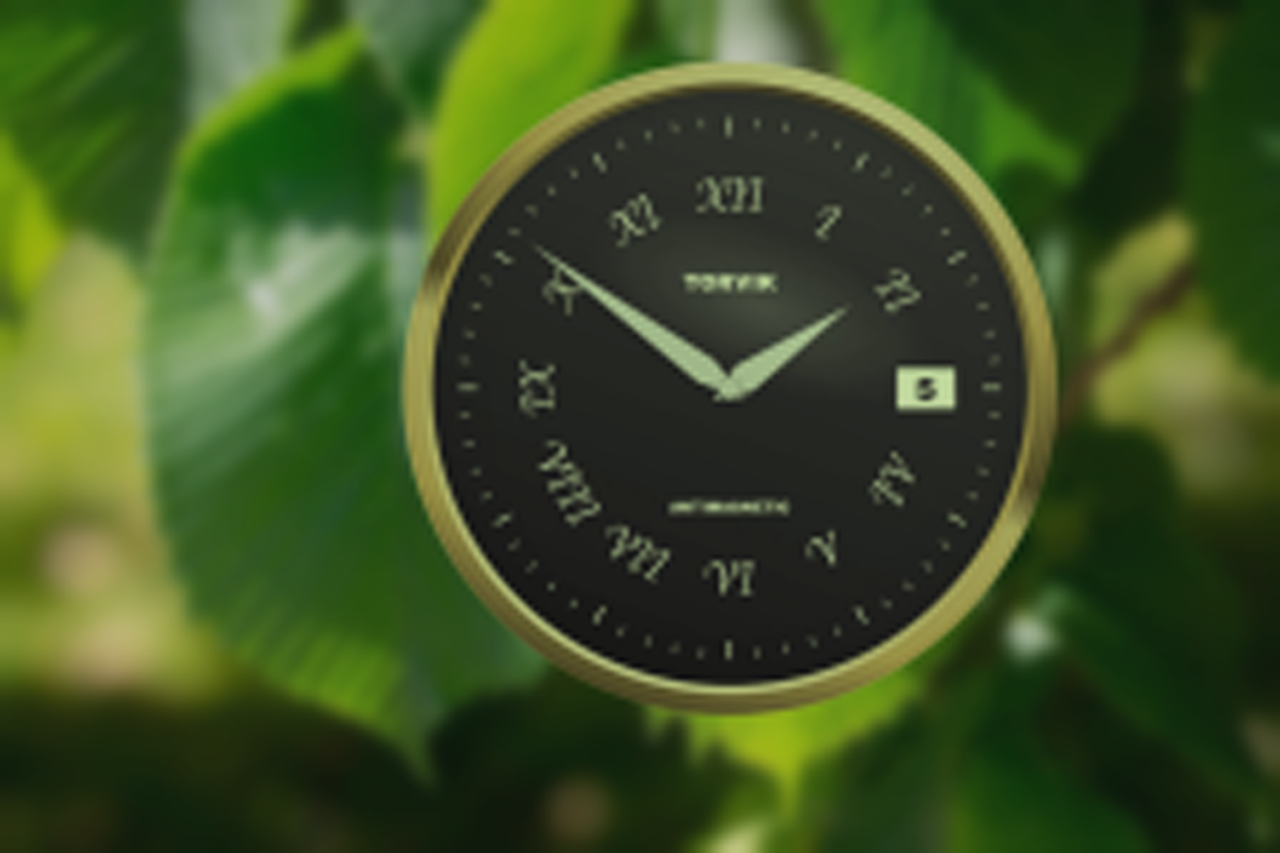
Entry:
1,51
